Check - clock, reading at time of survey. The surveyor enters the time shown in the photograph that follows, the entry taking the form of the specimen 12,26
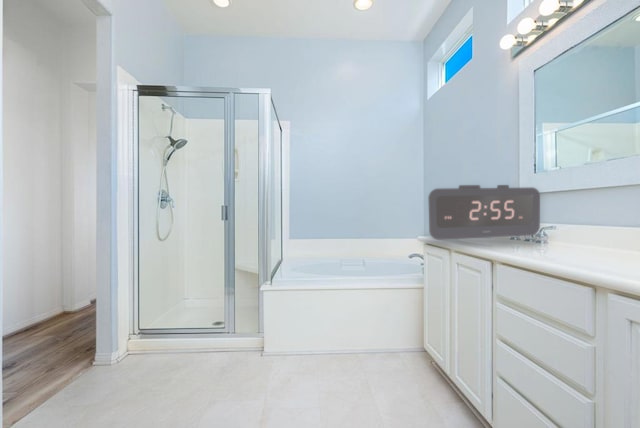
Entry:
2,55
